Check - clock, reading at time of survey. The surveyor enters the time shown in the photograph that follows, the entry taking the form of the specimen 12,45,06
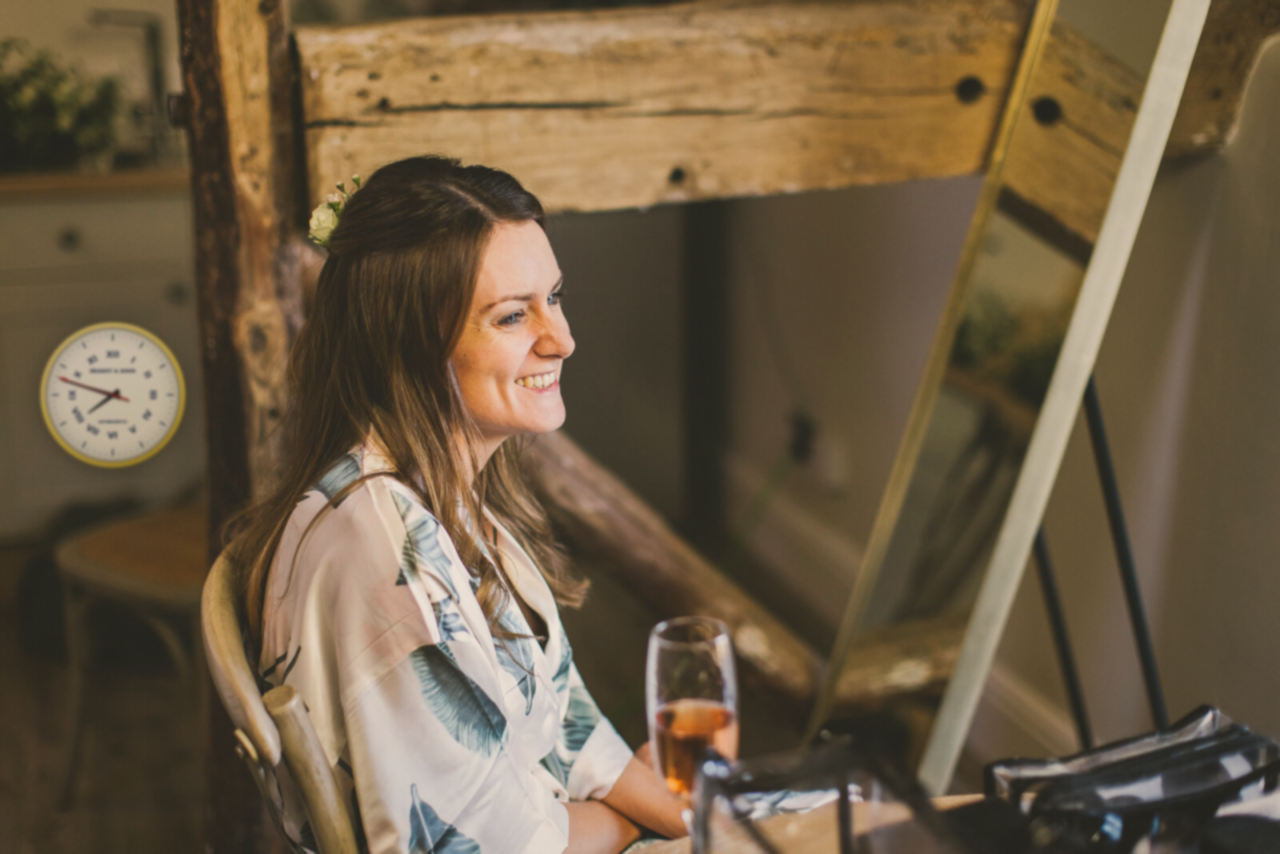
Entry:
7,47,48
